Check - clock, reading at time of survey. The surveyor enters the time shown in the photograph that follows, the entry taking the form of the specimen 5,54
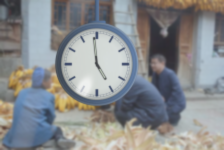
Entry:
4,59
